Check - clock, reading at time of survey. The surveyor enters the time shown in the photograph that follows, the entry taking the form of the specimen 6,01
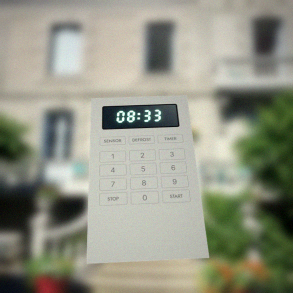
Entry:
8,33
